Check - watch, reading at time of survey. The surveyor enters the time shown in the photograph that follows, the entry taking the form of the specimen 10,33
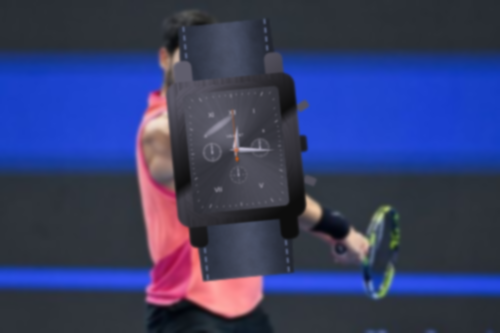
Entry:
12,16
